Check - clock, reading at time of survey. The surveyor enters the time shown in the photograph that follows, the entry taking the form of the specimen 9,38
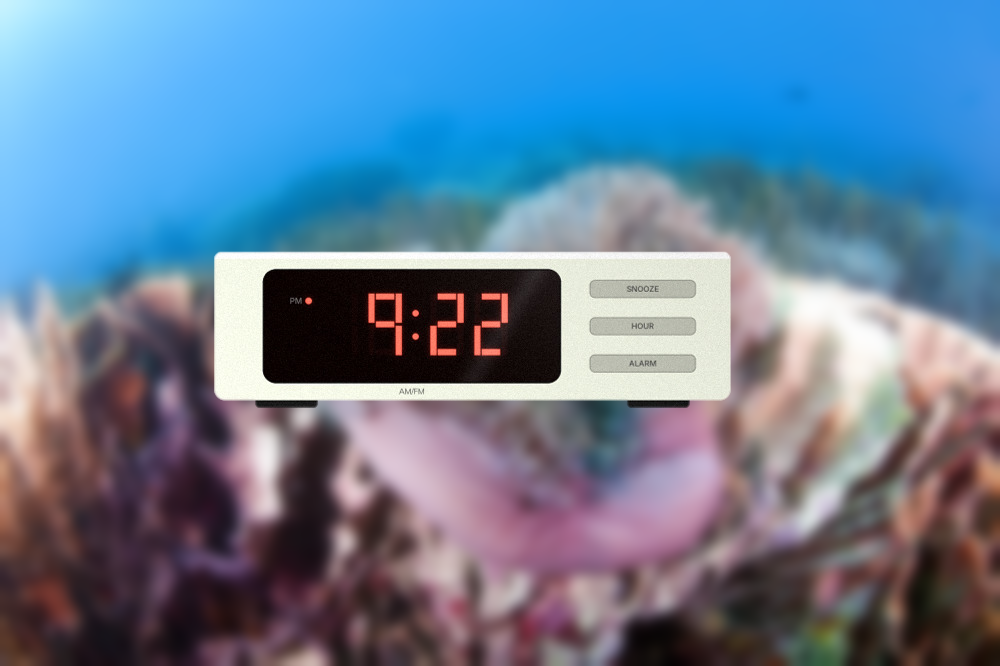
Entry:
9,22
